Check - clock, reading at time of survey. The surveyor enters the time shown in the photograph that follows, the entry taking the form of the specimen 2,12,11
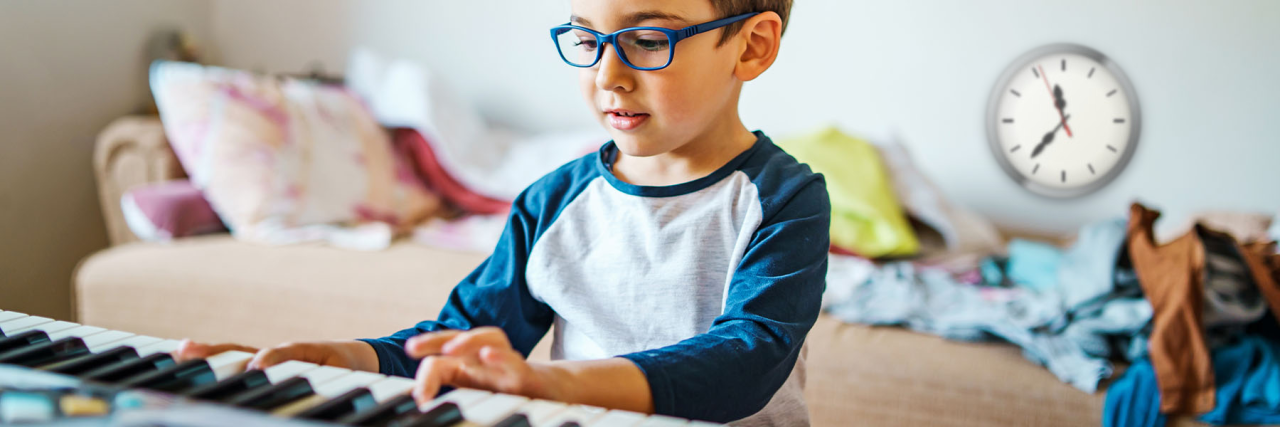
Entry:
11,36,56
